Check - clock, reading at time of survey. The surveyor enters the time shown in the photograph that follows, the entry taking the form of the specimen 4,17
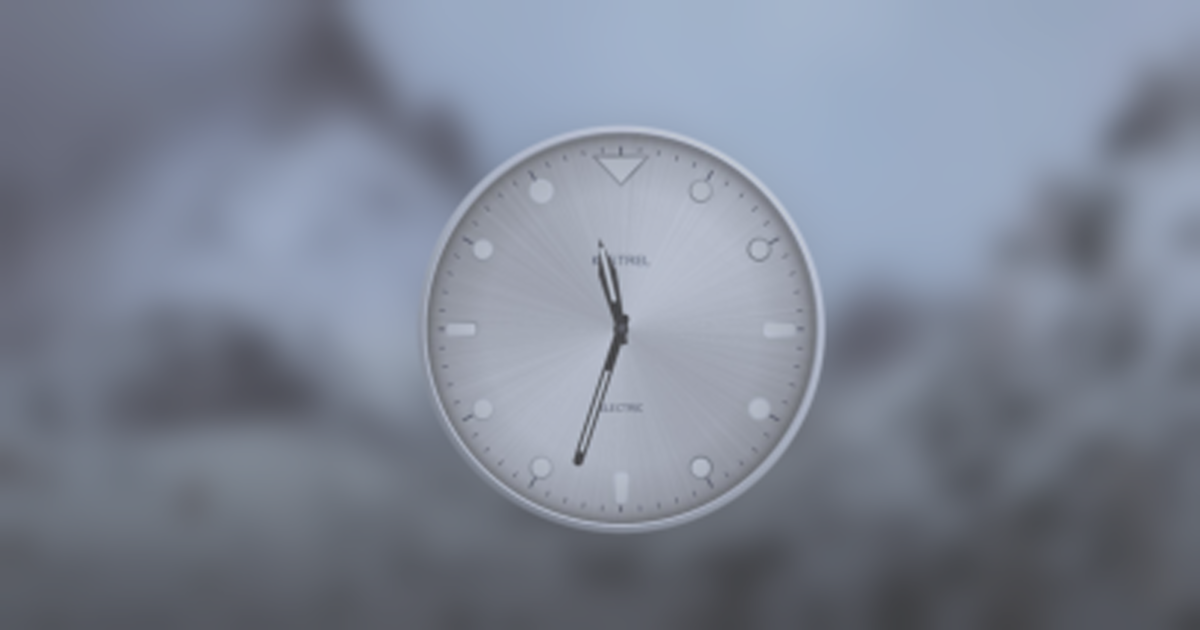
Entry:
11,33
